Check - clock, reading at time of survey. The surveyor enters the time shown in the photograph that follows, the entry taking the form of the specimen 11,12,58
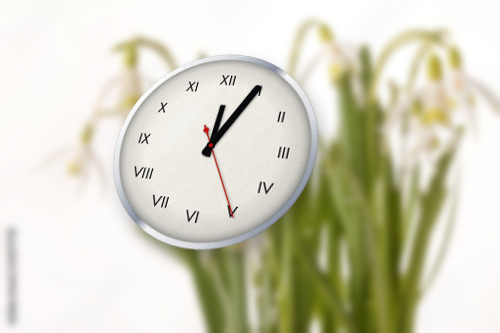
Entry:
12,04,25
